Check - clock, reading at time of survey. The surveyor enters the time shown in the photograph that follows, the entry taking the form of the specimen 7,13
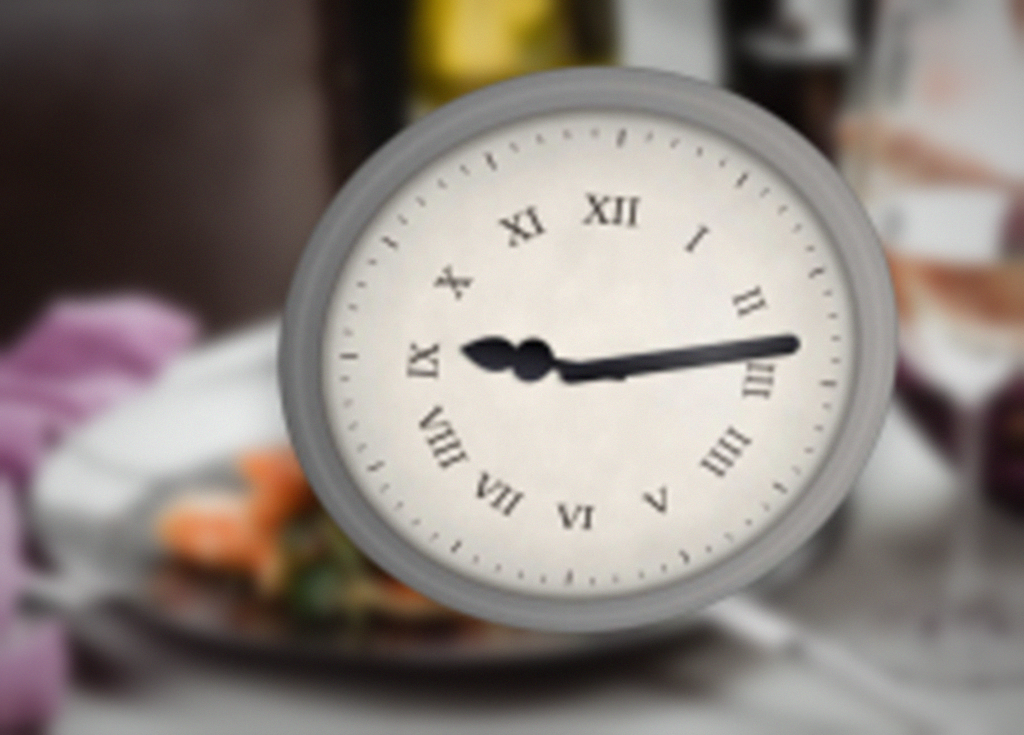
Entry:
9,13
